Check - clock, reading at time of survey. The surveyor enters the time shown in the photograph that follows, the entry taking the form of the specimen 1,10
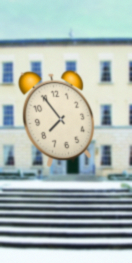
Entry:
7,55
